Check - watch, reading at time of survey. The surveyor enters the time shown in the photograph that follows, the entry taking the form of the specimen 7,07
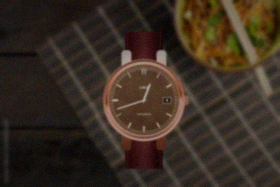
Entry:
12,42
